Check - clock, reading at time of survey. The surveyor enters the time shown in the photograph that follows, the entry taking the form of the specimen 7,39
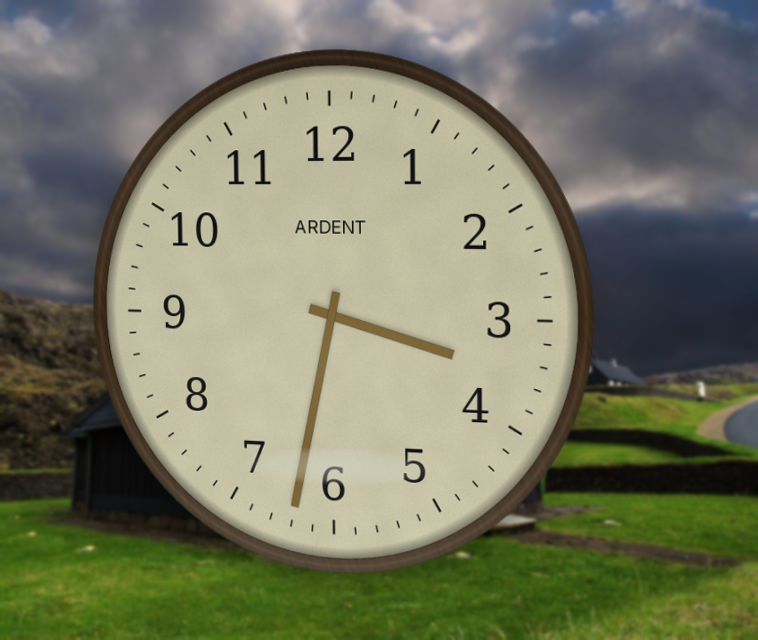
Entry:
3,32
